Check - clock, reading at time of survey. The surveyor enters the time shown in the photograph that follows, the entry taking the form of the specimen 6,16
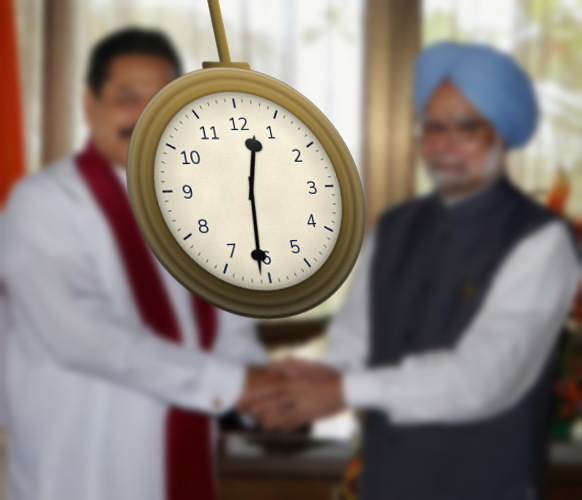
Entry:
12,31
